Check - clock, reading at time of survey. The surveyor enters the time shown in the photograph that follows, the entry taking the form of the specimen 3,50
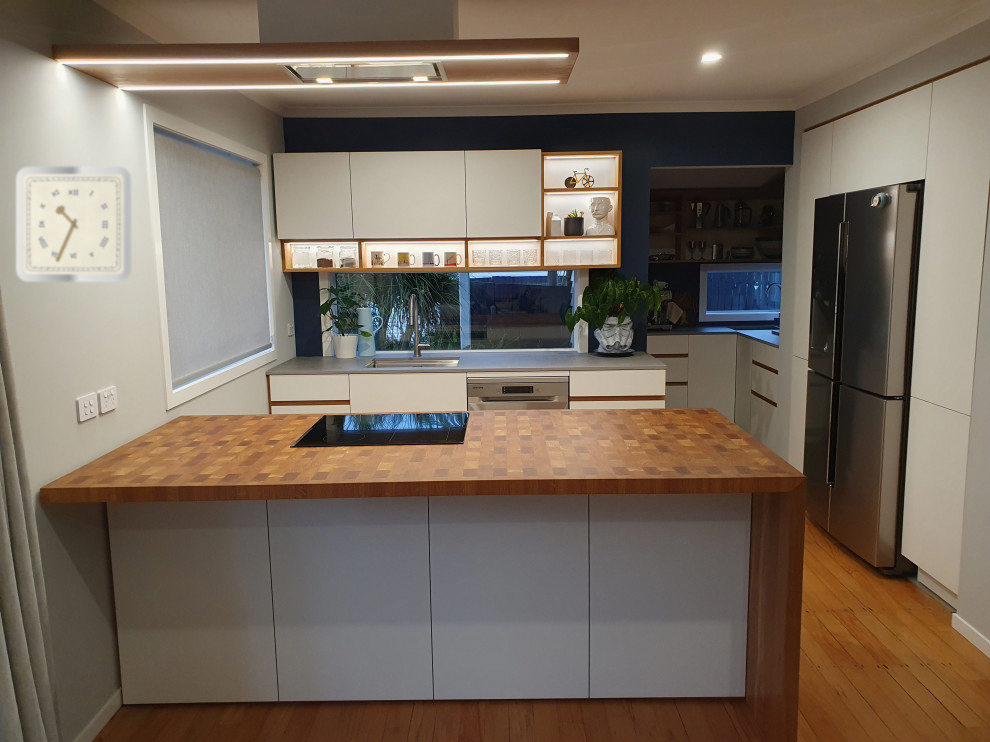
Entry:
10,34
